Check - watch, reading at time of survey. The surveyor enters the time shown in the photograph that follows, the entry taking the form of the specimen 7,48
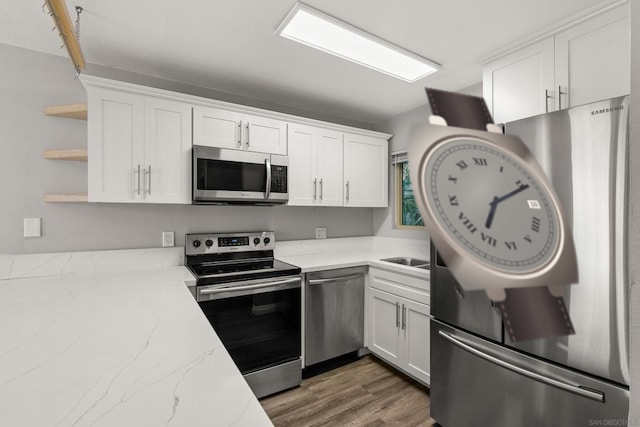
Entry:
7,11
